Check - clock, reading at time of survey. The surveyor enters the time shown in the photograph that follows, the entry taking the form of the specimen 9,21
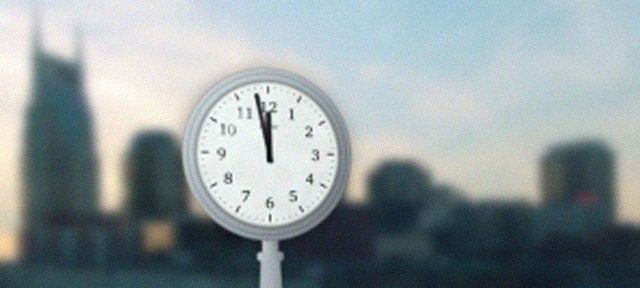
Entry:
11,58
